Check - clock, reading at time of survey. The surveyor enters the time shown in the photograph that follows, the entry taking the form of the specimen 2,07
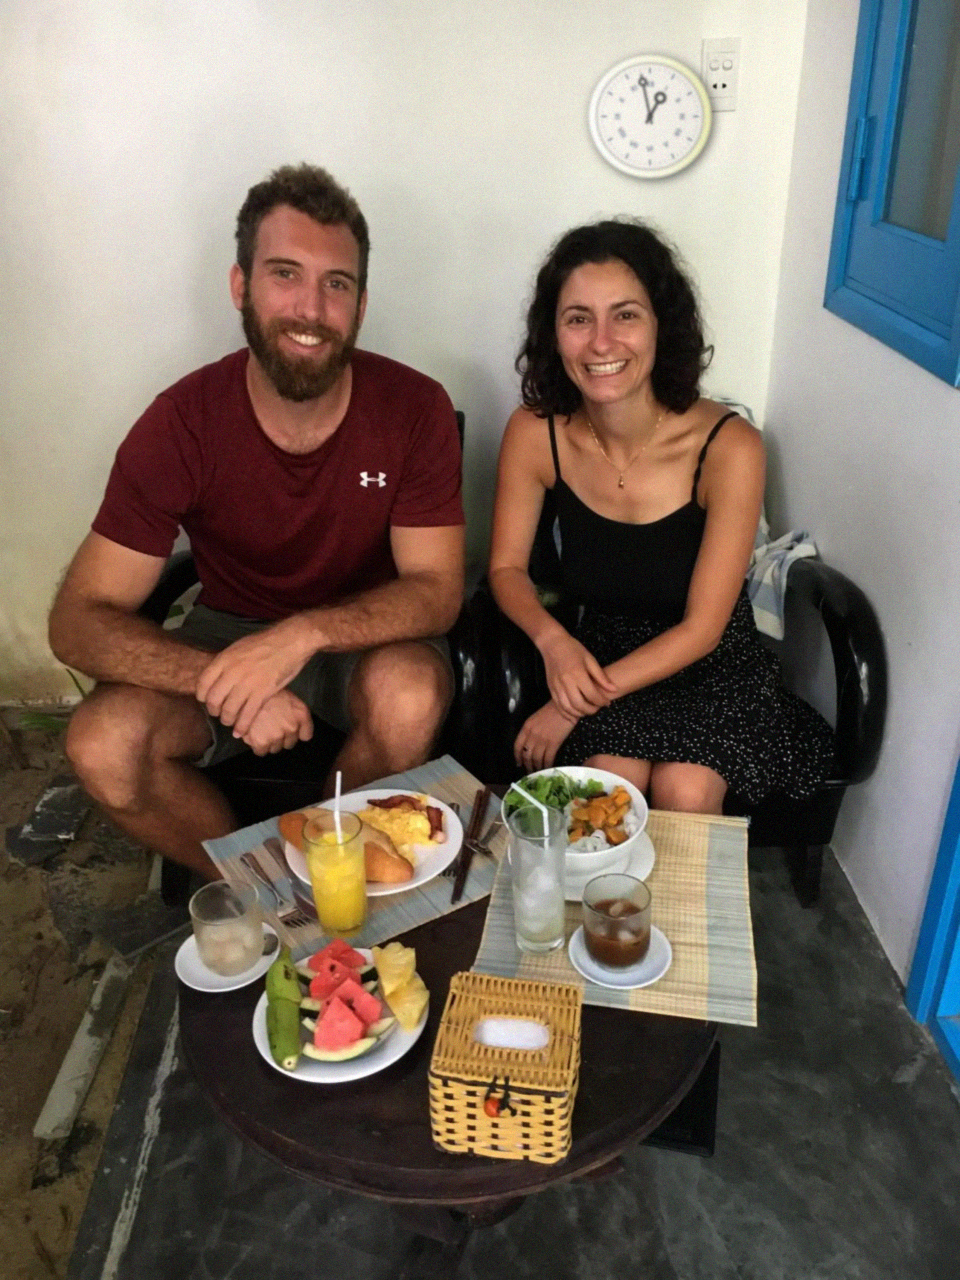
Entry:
12,58
